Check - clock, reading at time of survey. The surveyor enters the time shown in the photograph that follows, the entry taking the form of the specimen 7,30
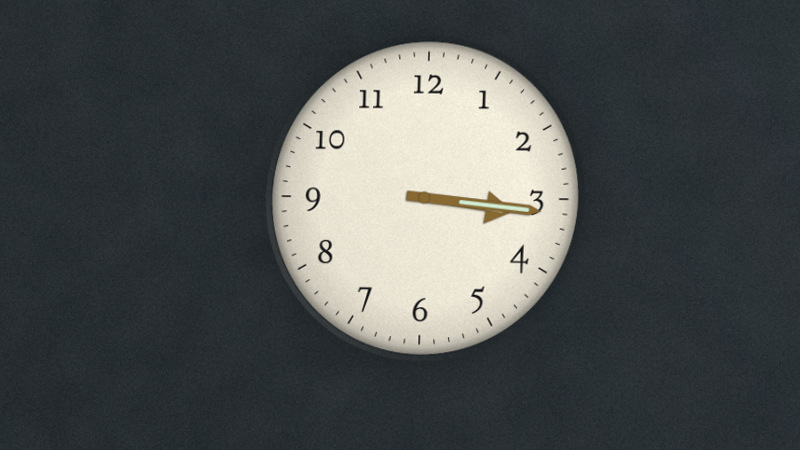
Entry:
3,16
